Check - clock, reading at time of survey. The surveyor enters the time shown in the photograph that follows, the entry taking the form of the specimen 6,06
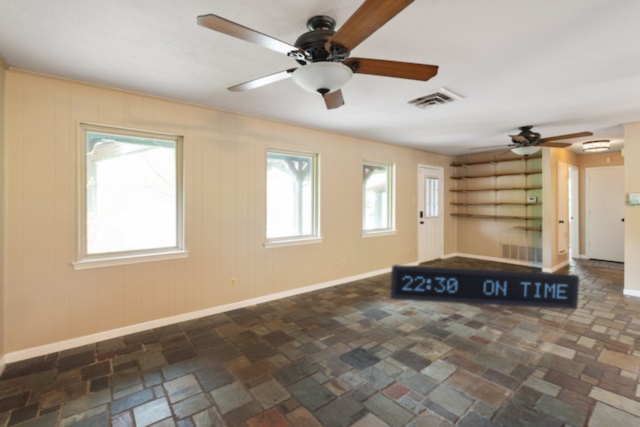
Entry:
22,30
